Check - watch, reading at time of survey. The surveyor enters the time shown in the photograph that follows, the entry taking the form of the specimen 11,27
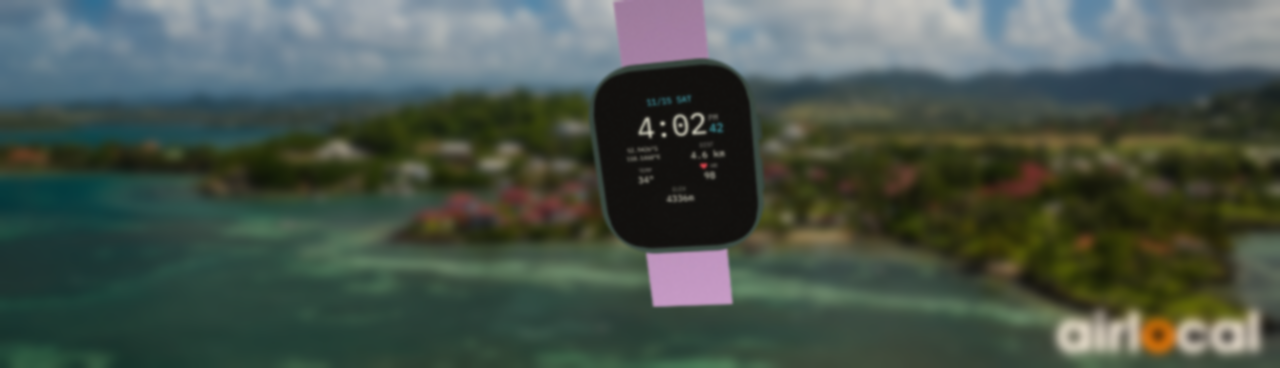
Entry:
4,02
